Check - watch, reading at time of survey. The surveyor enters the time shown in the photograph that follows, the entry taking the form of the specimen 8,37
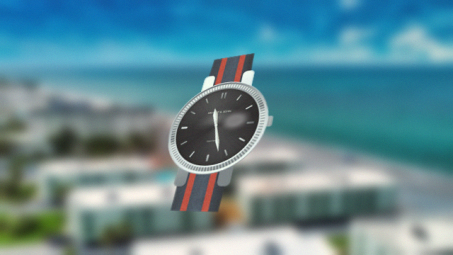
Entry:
11,27
